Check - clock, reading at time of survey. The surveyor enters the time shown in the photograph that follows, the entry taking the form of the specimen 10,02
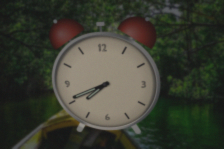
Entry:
7,41
